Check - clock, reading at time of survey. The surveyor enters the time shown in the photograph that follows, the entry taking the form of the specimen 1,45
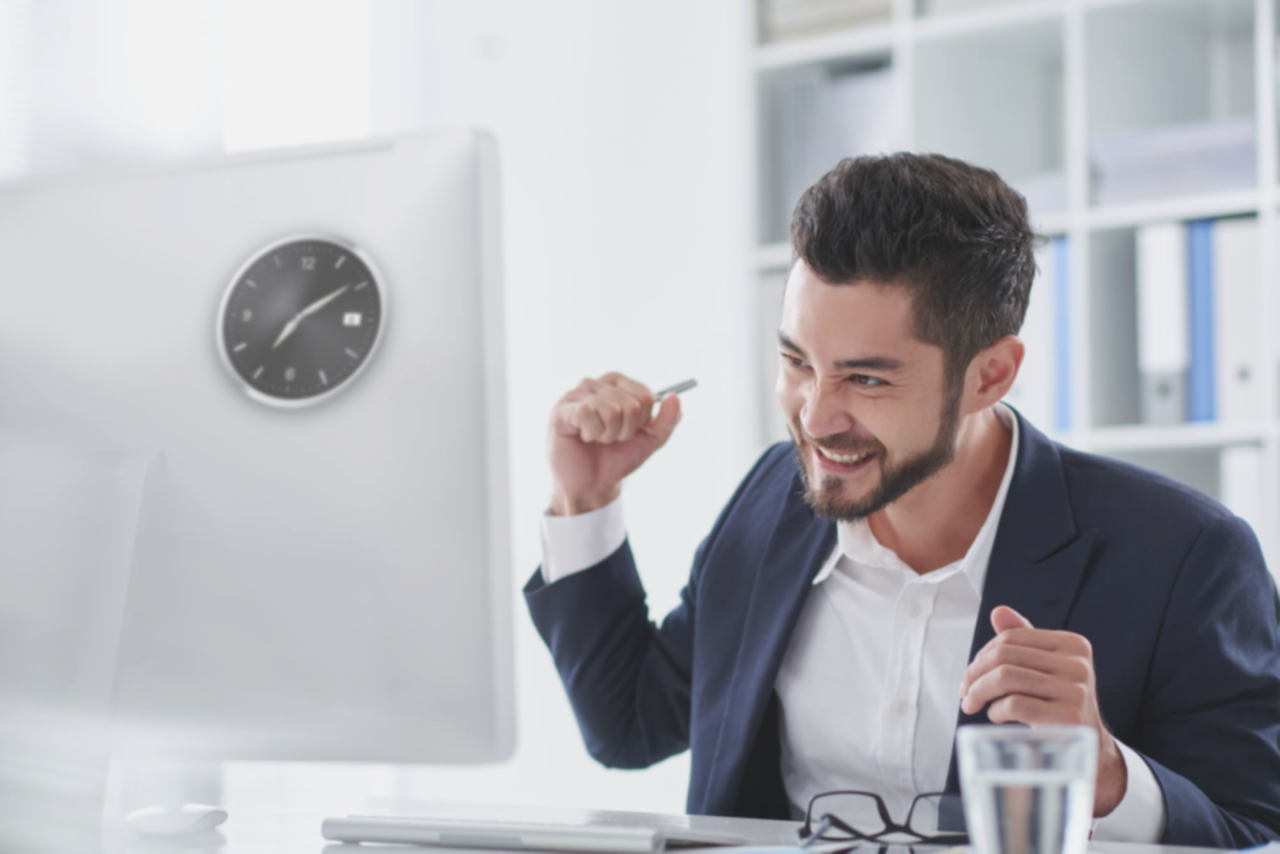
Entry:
7,09
